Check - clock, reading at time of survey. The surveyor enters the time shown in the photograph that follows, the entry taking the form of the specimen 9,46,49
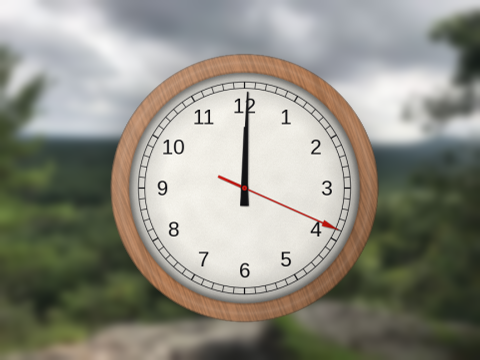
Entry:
12,00,19
